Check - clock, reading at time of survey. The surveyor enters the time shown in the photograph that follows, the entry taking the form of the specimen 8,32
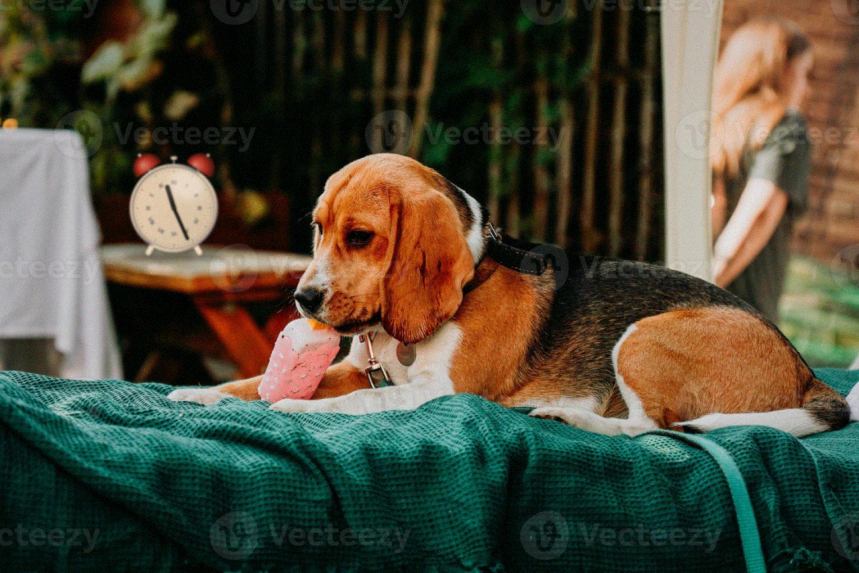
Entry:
11,26
